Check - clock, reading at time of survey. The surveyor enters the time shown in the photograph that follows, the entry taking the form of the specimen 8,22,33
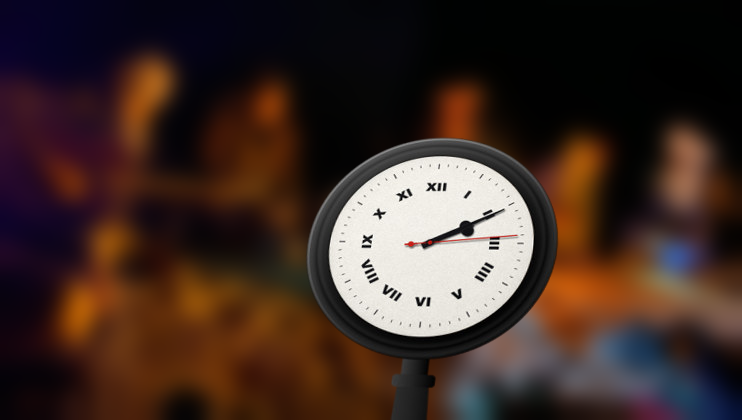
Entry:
2,10,14
